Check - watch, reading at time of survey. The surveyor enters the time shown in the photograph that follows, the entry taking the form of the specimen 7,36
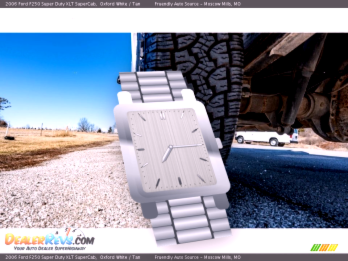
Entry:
7,15
